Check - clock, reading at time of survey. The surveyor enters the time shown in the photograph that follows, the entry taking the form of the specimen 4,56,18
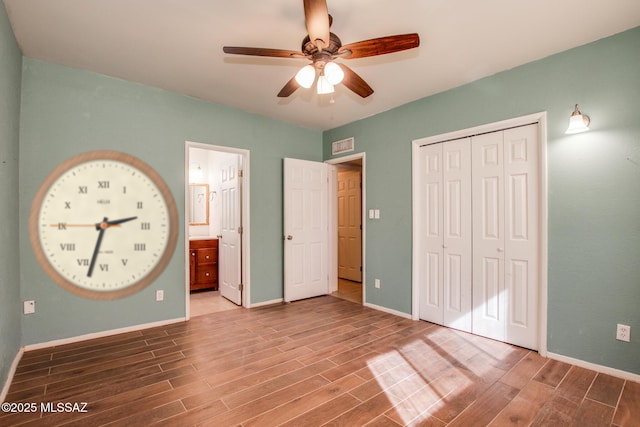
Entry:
2,32,45
